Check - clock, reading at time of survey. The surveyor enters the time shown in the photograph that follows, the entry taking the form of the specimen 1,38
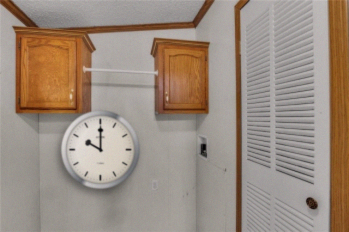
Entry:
10,00
